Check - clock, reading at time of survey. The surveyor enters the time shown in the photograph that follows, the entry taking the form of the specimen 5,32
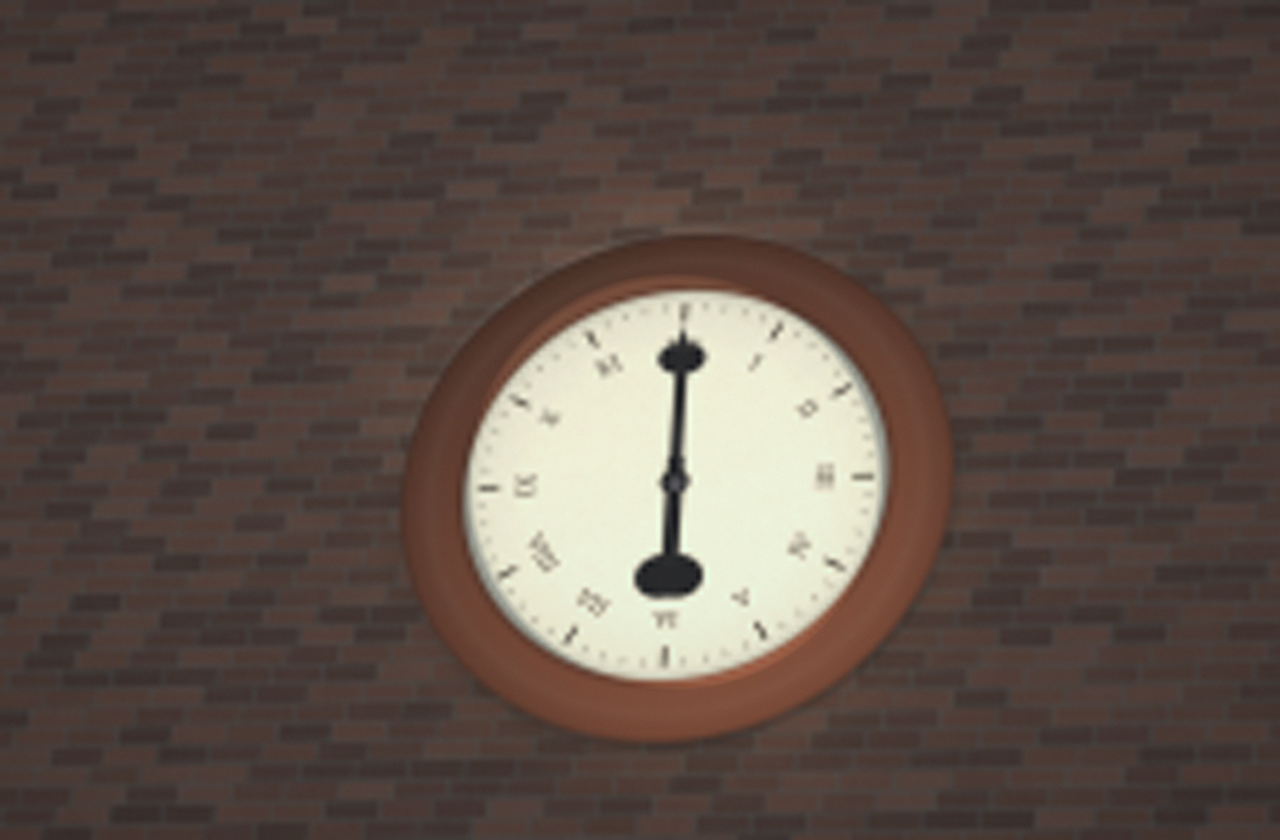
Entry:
6,00
